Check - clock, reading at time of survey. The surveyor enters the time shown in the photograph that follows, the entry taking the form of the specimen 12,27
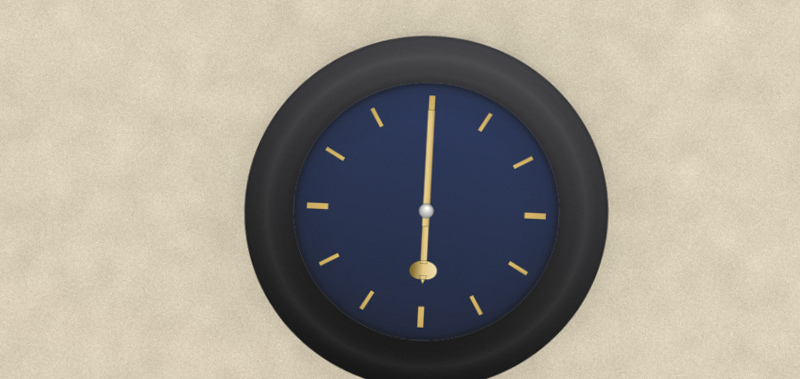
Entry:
6,00
